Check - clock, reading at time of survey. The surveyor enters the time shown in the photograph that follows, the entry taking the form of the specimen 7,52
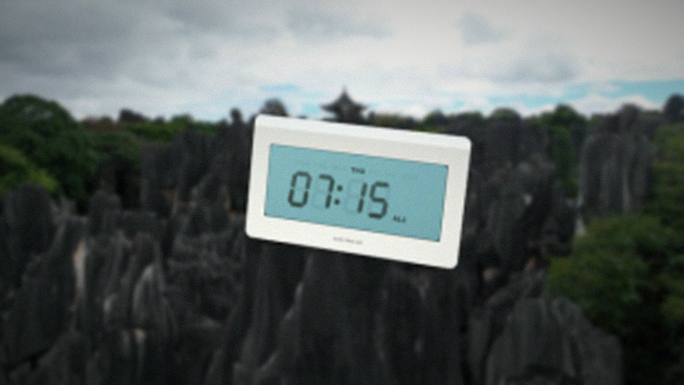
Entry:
7,15
